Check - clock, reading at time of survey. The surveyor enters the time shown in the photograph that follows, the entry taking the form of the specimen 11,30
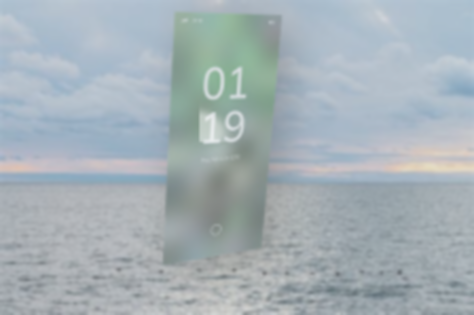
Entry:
1,19
